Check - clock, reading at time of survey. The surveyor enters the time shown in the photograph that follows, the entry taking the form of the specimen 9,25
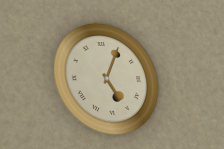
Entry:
5,05
